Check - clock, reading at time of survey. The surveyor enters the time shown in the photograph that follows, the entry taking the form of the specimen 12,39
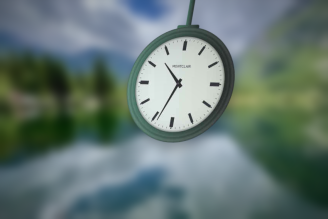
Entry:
10,34
